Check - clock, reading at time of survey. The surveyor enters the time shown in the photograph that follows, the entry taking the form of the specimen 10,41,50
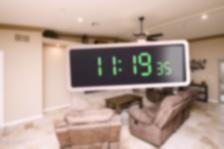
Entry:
11,19,35
